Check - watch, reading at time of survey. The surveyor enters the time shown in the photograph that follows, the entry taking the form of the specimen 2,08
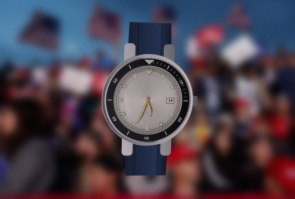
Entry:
5,34
